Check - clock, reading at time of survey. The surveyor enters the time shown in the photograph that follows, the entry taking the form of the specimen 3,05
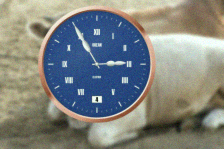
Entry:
2,55
